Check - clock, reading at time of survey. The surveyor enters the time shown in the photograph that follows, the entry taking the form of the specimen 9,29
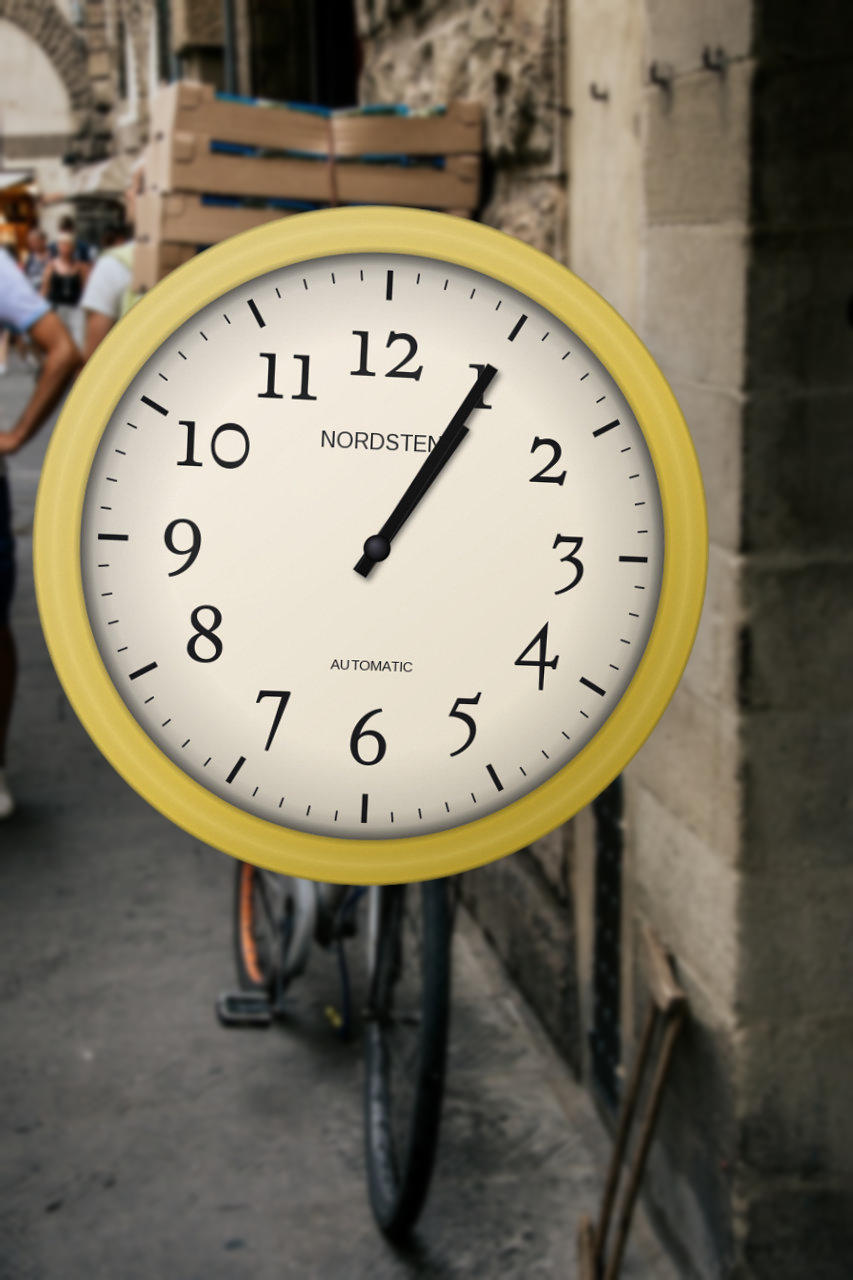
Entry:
1,05
